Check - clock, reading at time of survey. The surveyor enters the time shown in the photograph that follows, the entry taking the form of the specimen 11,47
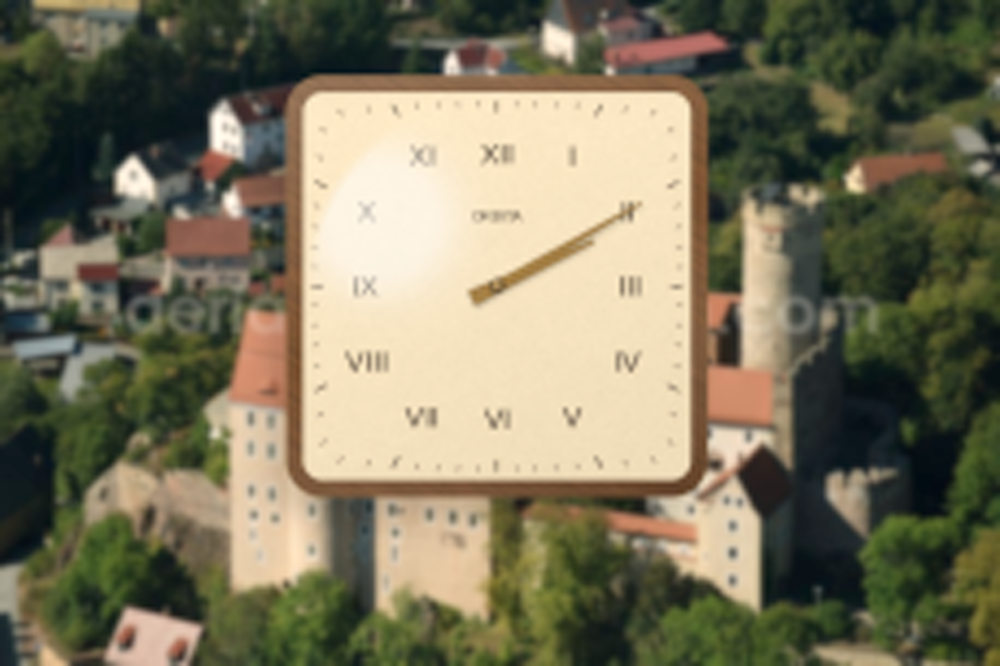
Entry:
2,10
